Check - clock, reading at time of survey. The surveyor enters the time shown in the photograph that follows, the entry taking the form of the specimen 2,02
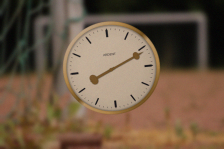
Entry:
8,11
